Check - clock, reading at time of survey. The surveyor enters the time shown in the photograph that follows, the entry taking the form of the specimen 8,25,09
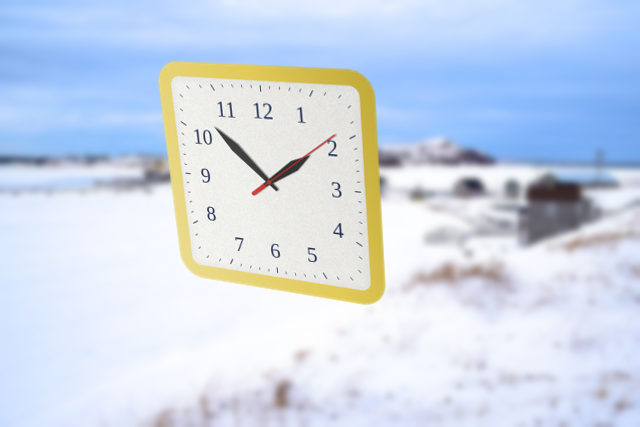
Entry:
1,52,09
